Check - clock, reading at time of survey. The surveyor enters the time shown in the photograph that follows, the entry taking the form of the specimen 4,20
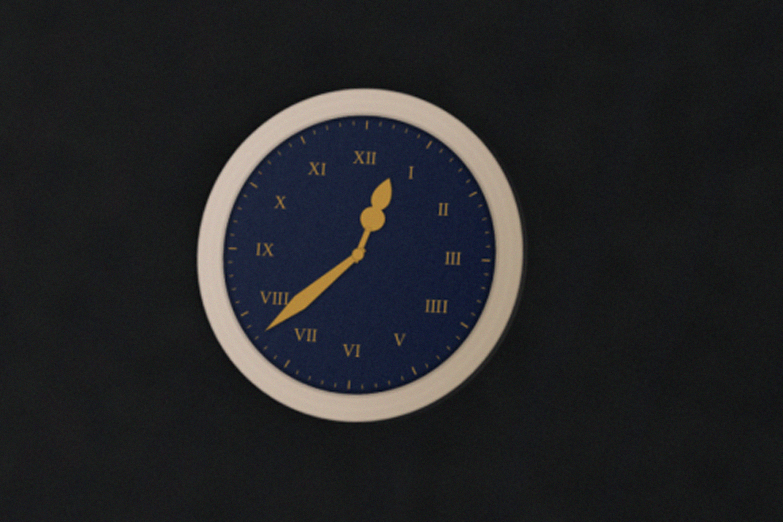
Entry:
12,38
